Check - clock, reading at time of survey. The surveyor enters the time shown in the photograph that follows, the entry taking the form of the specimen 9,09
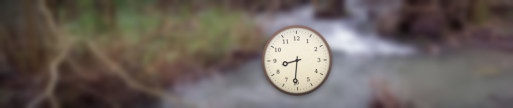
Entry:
8,31
